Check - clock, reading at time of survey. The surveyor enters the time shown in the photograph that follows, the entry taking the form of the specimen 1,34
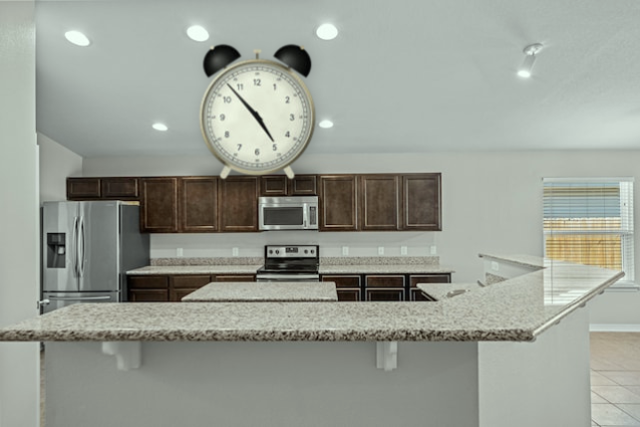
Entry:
4,53
